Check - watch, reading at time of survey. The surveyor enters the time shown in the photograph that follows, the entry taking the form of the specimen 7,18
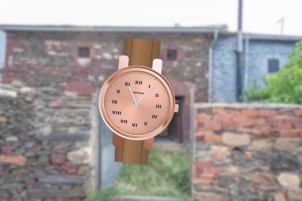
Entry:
11,06
